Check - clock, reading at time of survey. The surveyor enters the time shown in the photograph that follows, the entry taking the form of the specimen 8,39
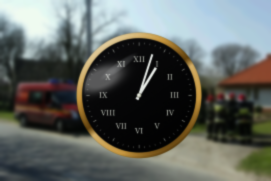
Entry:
1,03
